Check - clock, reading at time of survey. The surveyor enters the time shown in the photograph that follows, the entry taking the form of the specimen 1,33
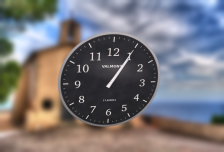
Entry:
1,05
